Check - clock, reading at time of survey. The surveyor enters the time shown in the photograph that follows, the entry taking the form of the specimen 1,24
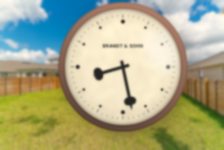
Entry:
8,28
